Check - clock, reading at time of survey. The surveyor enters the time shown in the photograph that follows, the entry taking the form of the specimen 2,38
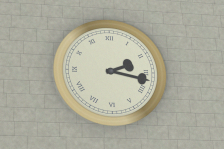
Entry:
2,17
